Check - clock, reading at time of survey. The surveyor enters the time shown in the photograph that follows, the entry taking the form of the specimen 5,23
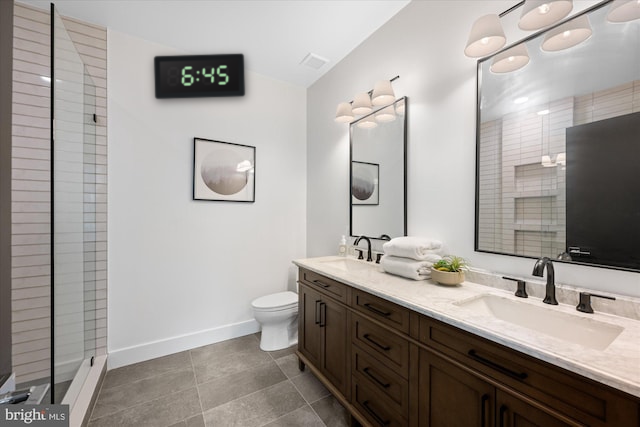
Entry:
6,45
